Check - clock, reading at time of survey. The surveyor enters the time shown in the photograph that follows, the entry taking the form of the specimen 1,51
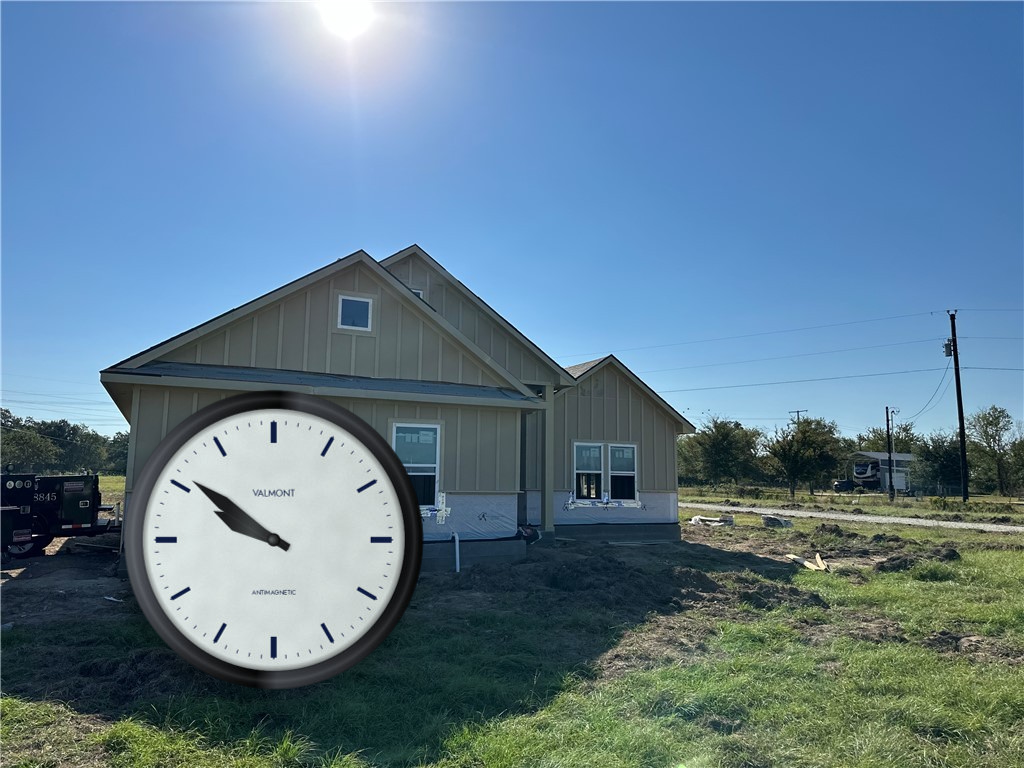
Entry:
9,51
